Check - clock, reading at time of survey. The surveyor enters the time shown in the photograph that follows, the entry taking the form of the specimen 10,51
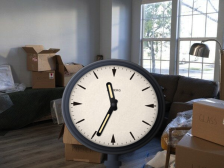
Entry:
11,34
